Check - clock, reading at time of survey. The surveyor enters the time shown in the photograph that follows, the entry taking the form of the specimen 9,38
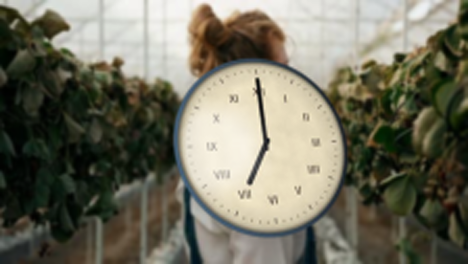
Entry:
7,00
